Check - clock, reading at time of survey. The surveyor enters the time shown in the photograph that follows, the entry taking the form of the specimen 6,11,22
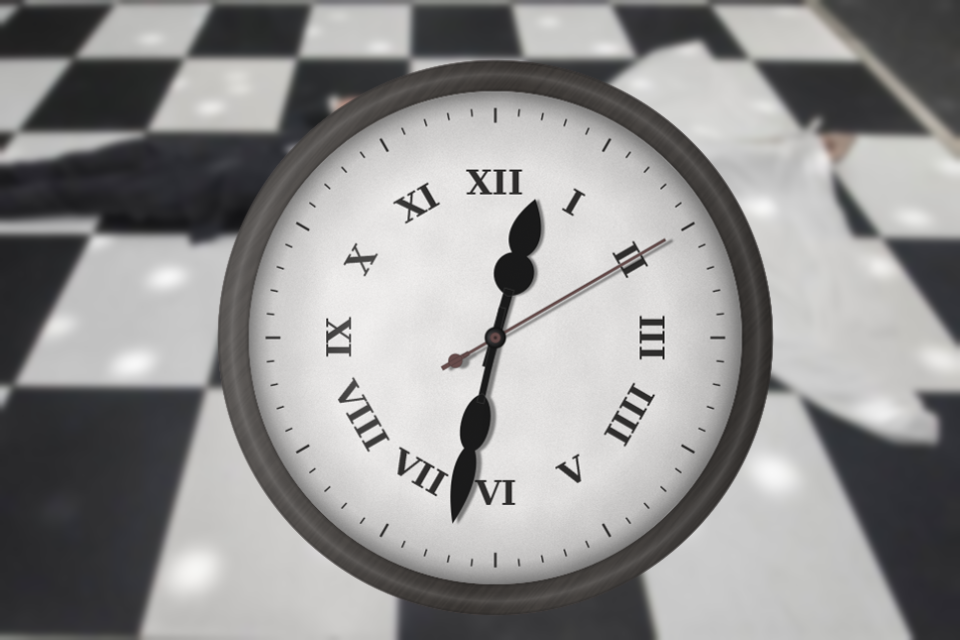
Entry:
12,32,10
